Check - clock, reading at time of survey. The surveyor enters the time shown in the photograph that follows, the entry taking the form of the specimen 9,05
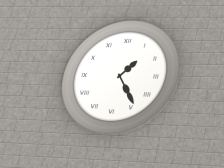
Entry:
1,24
